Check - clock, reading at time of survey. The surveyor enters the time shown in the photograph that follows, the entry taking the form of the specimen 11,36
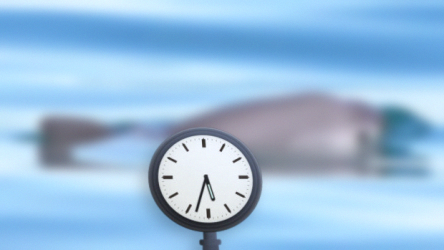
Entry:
5,33
